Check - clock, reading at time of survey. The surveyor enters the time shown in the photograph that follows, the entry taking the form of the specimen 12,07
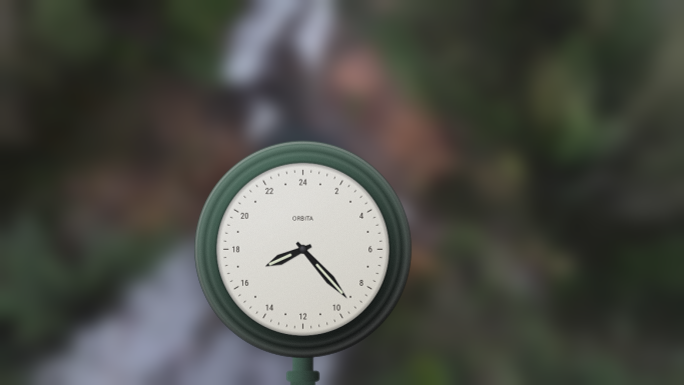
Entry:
16,23
